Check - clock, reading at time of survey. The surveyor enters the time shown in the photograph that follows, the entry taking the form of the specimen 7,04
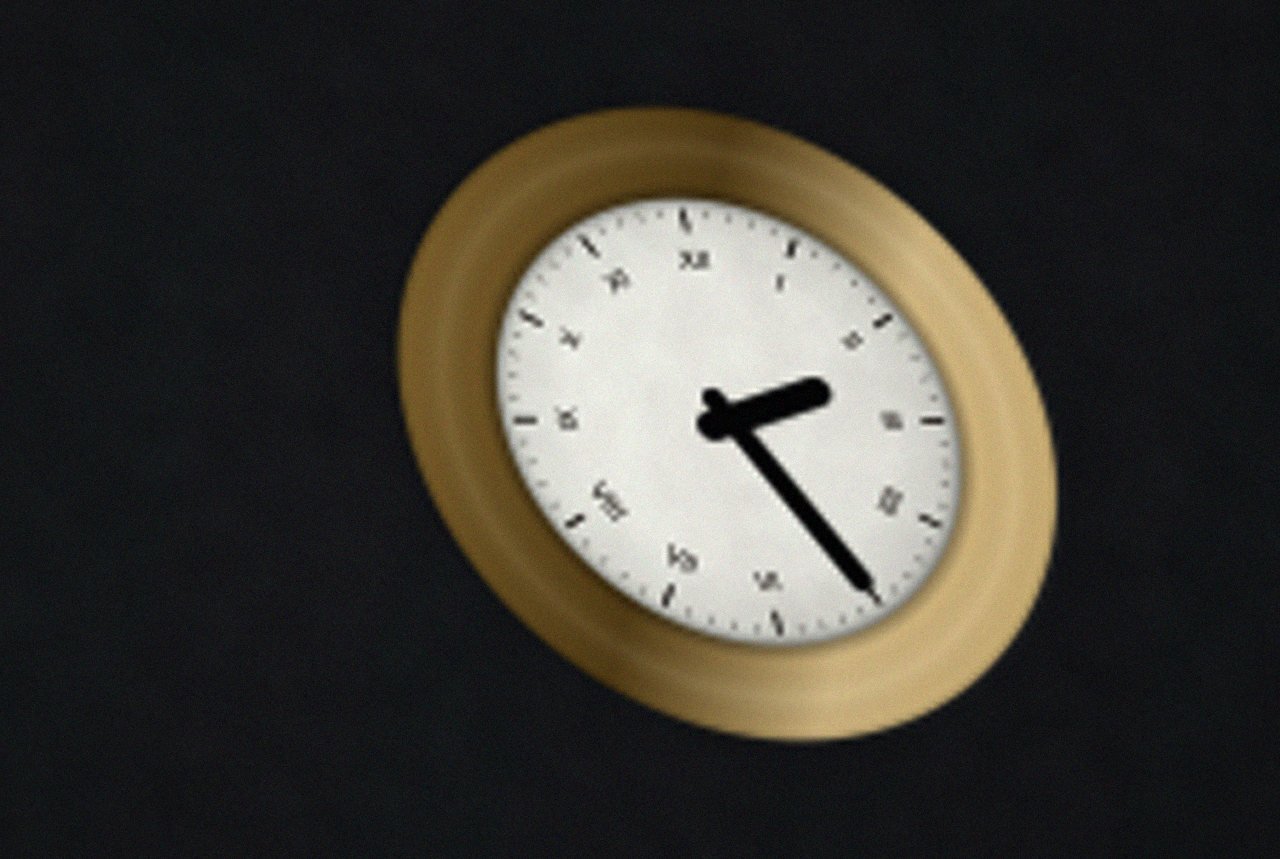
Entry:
2,25
